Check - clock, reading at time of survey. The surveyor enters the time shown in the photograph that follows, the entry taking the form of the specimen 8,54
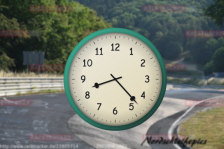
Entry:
8,23
